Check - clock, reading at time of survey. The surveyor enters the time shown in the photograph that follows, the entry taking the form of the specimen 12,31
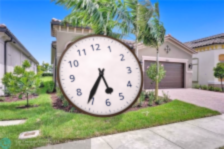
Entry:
5,36
